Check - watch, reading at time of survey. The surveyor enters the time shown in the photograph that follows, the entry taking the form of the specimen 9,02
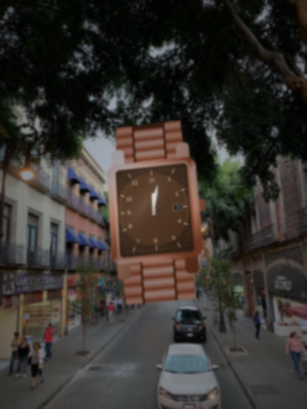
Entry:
12,02
